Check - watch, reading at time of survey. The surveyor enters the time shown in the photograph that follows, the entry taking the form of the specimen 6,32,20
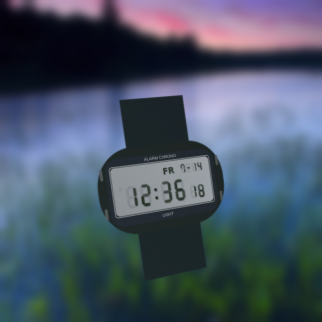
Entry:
12,36,18
